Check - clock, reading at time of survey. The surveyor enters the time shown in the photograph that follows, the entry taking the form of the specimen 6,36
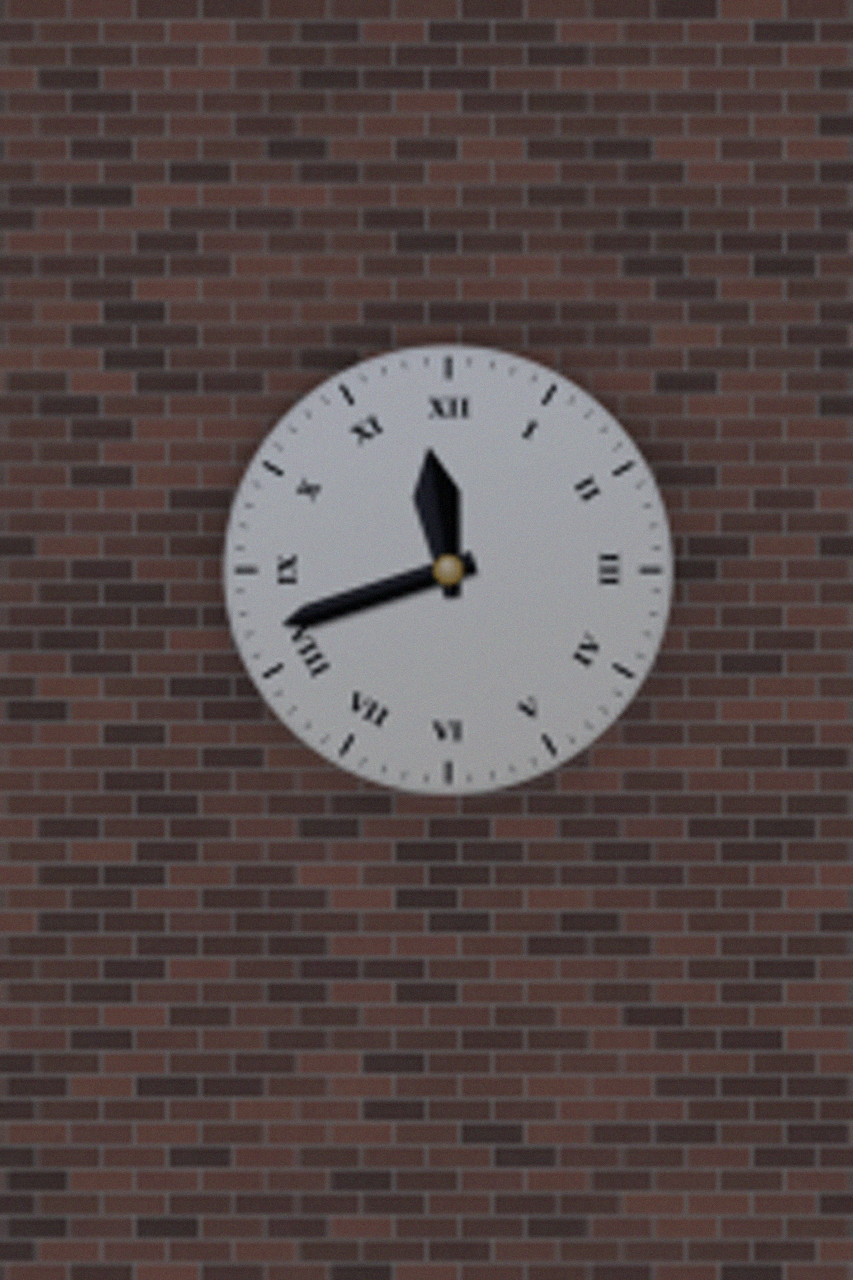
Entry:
11,42
